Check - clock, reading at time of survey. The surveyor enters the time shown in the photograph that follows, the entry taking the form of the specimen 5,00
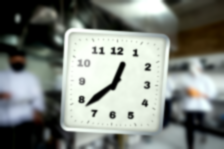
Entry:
12,38
